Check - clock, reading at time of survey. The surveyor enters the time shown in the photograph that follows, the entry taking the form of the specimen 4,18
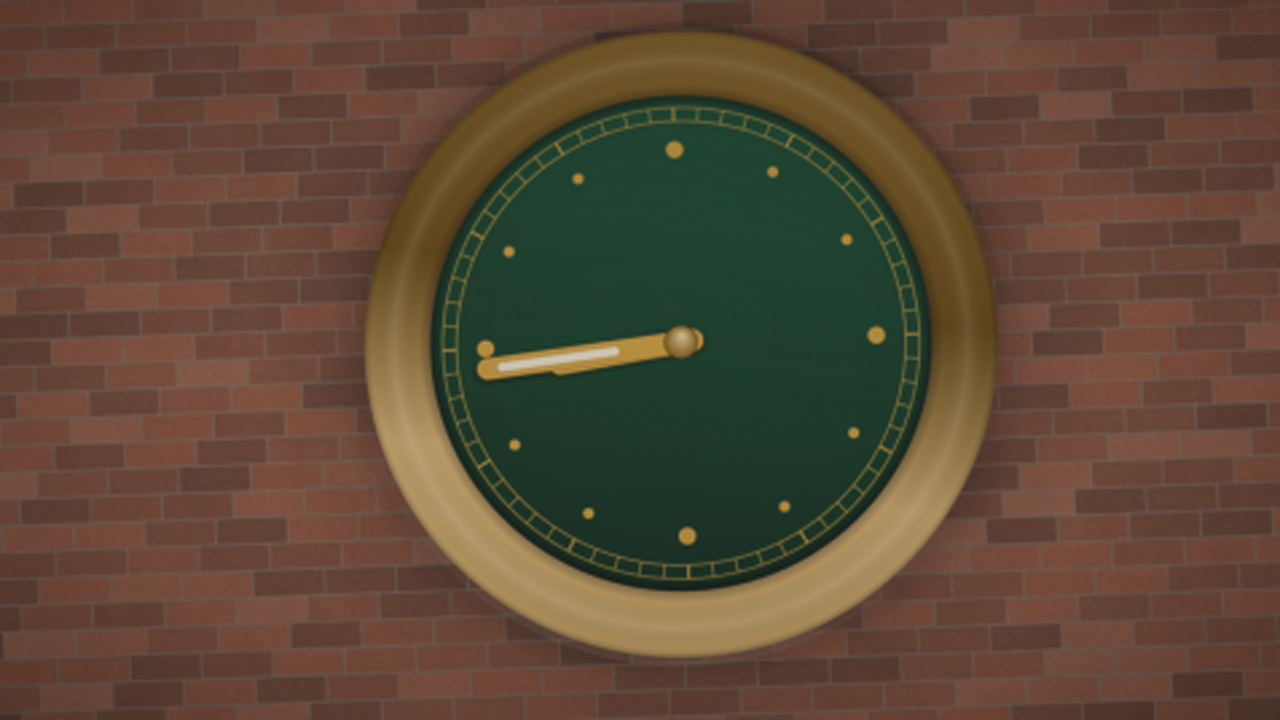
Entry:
8,44
